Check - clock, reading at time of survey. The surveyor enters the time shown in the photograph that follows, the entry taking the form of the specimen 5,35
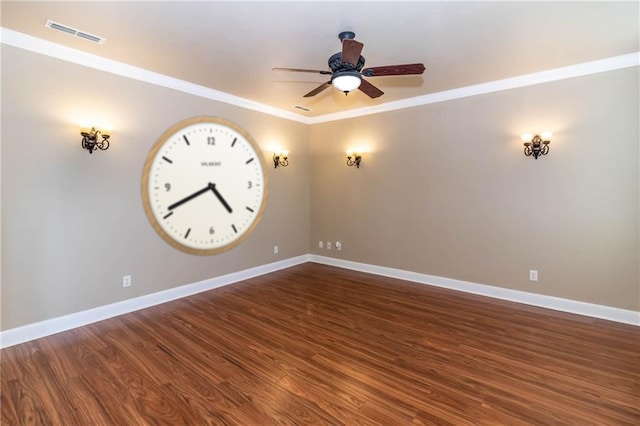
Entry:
4,41
